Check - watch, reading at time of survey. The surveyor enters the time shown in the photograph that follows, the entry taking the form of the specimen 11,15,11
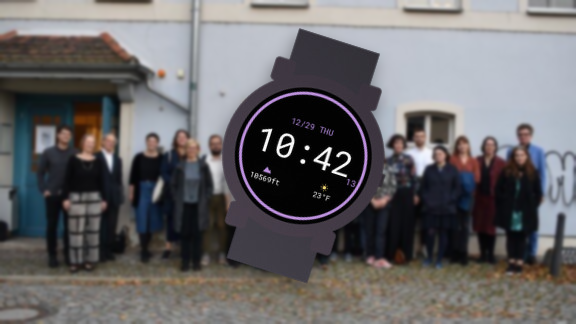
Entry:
10,42,13
